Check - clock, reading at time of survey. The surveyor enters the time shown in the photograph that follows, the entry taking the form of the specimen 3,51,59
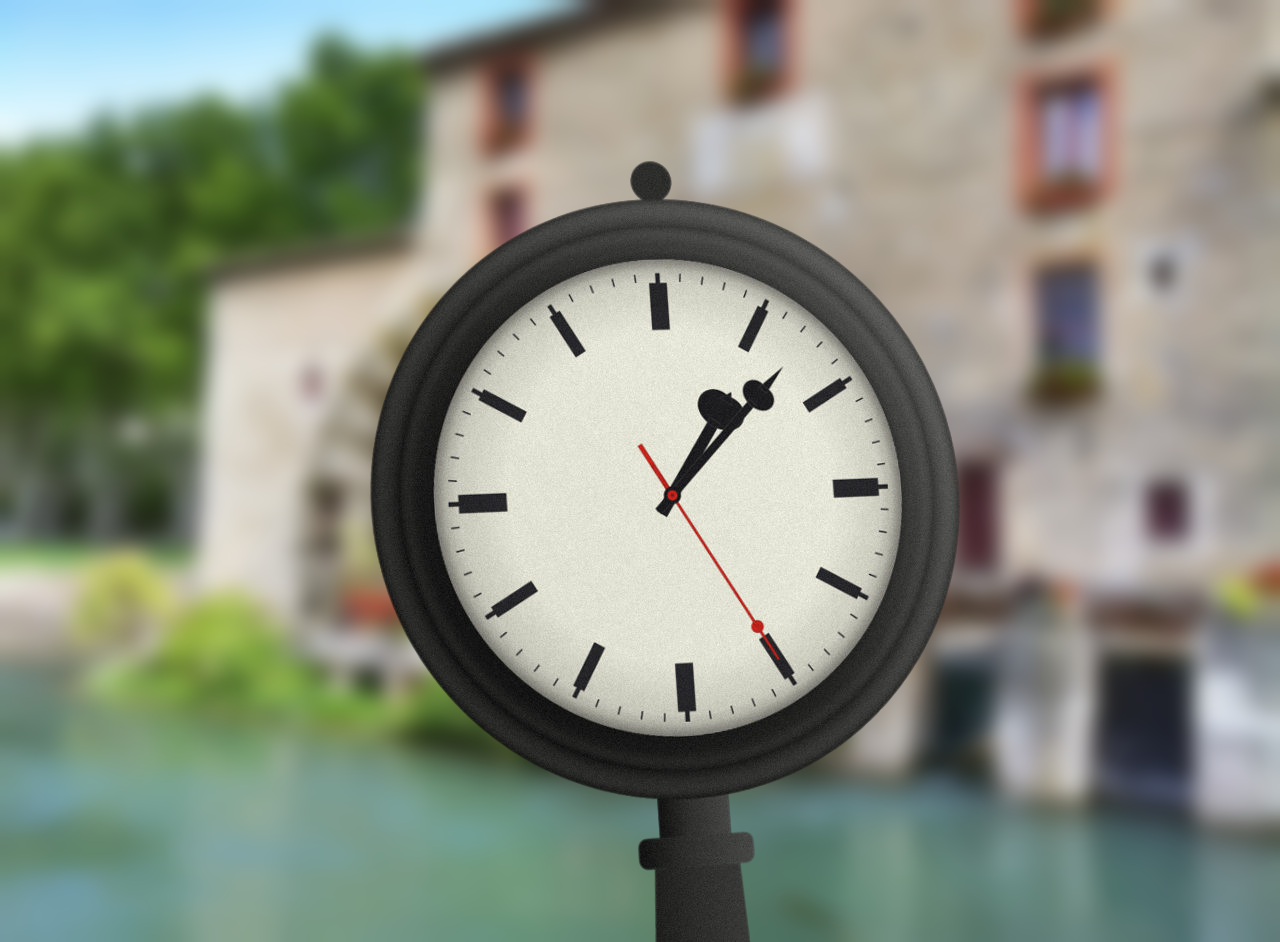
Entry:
1,07,25
